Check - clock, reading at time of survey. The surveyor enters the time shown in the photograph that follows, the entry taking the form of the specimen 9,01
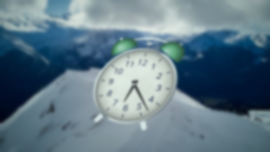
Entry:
6,23
